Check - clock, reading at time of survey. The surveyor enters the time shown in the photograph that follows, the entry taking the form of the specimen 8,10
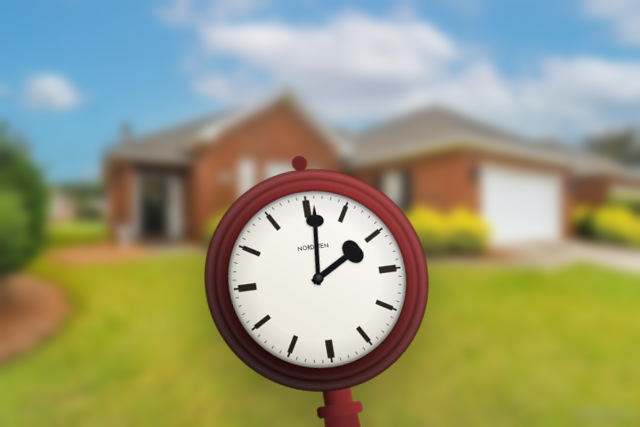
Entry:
2,01
